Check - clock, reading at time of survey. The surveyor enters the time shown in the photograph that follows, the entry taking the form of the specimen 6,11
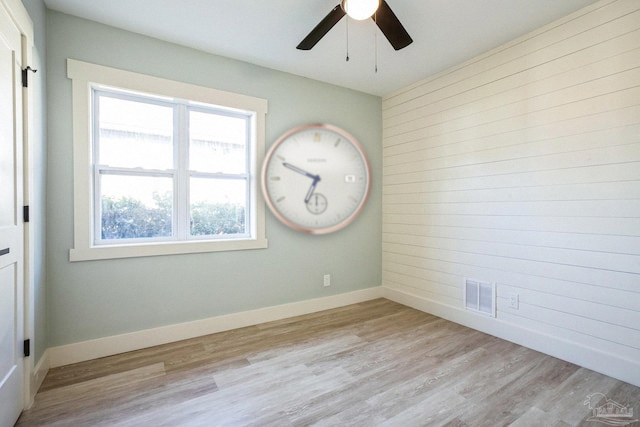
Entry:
6,49
